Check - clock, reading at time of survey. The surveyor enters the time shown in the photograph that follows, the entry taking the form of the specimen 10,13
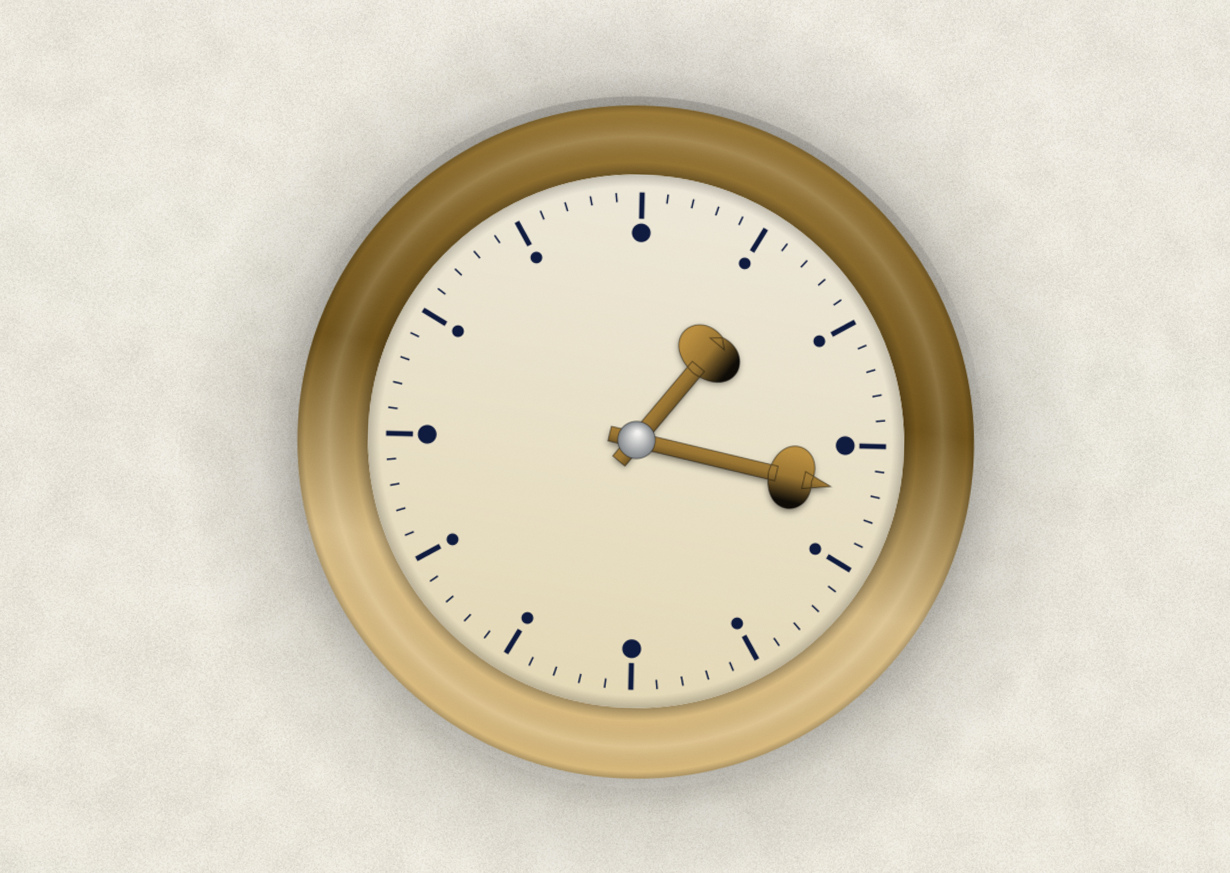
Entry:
1,17
